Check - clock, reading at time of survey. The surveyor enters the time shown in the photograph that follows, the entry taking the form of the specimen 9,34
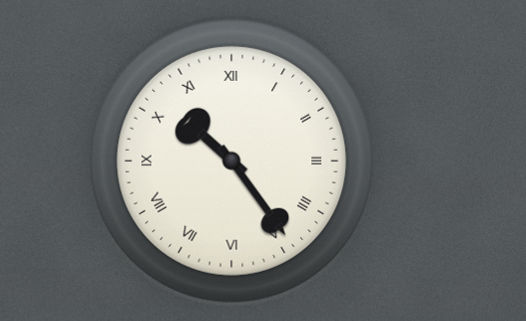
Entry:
10,24
